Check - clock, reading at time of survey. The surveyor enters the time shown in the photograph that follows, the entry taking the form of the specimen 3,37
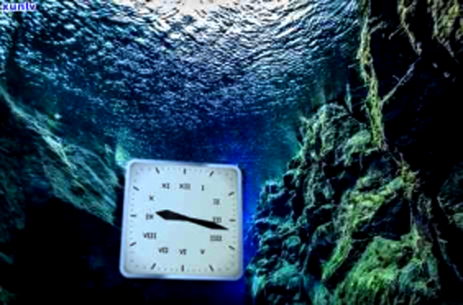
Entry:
9,17
